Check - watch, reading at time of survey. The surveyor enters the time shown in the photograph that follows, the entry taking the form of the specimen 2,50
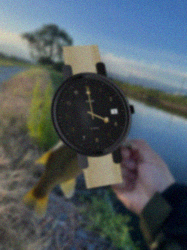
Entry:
4,00
